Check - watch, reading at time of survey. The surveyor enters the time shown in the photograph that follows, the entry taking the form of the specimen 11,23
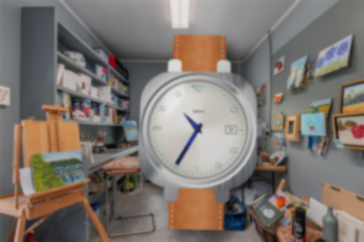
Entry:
10,35
